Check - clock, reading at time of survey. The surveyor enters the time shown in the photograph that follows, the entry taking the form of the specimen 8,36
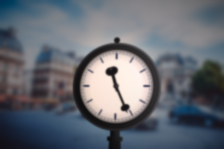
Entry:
11,26
